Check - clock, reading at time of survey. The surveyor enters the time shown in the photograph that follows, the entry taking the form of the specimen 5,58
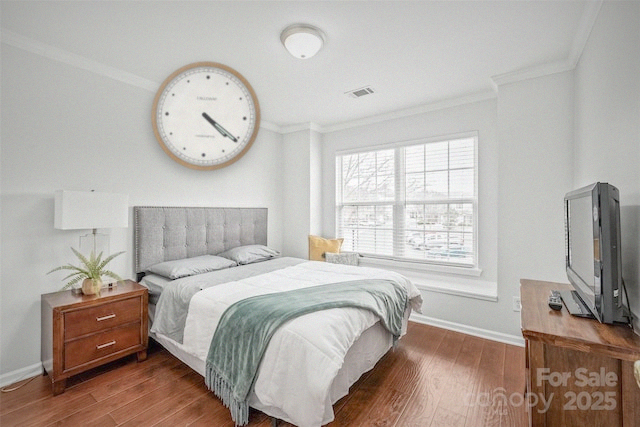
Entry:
4,21
